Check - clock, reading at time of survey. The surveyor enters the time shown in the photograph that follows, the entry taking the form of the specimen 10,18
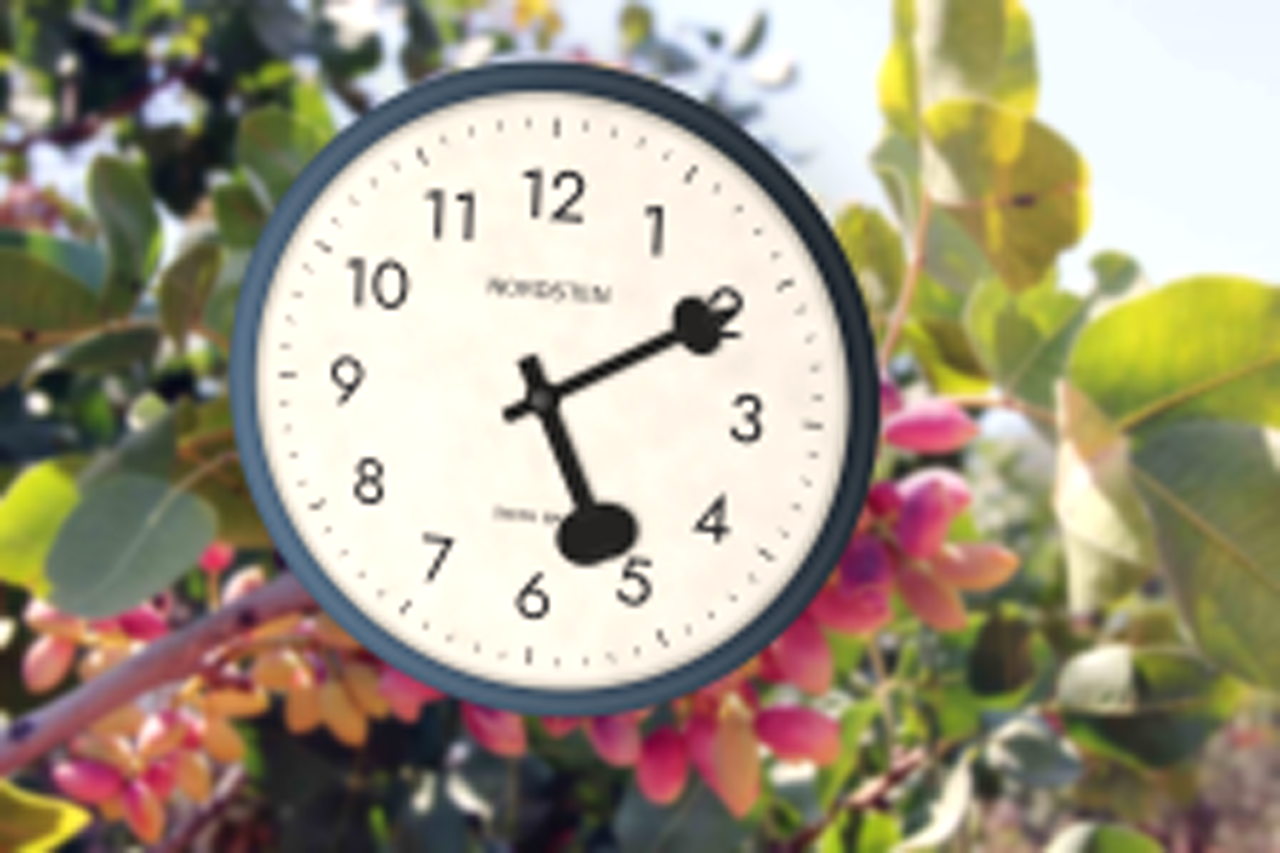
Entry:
5,10
